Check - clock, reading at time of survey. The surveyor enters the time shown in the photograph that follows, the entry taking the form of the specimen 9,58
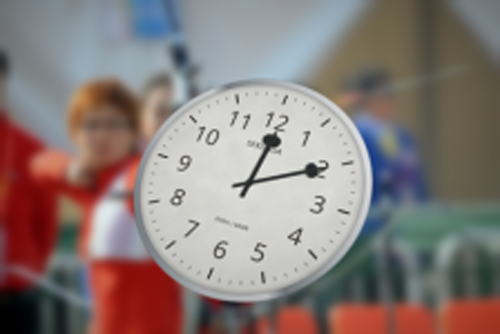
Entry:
12,10
